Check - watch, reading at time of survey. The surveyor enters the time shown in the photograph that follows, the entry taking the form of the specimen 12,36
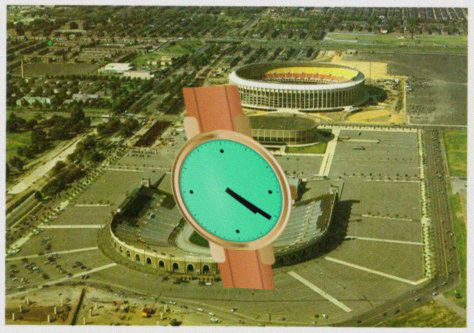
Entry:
4,21
